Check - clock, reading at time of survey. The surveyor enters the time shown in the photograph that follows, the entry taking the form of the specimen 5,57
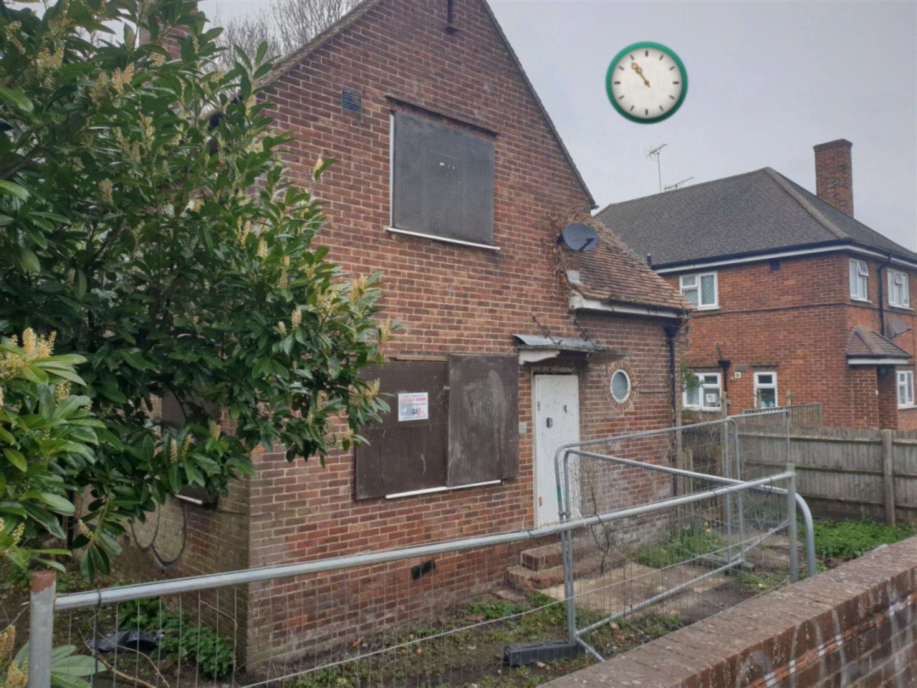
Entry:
10,54
